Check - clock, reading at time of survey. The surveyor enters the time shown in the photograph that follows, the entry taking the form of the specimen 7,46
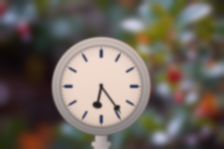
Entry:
6,24
